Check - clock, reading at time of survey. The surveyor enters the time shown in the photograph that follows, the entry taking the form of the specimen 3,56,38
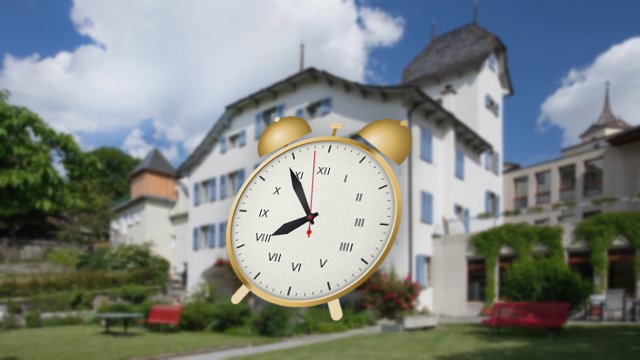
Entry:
7,53,58
